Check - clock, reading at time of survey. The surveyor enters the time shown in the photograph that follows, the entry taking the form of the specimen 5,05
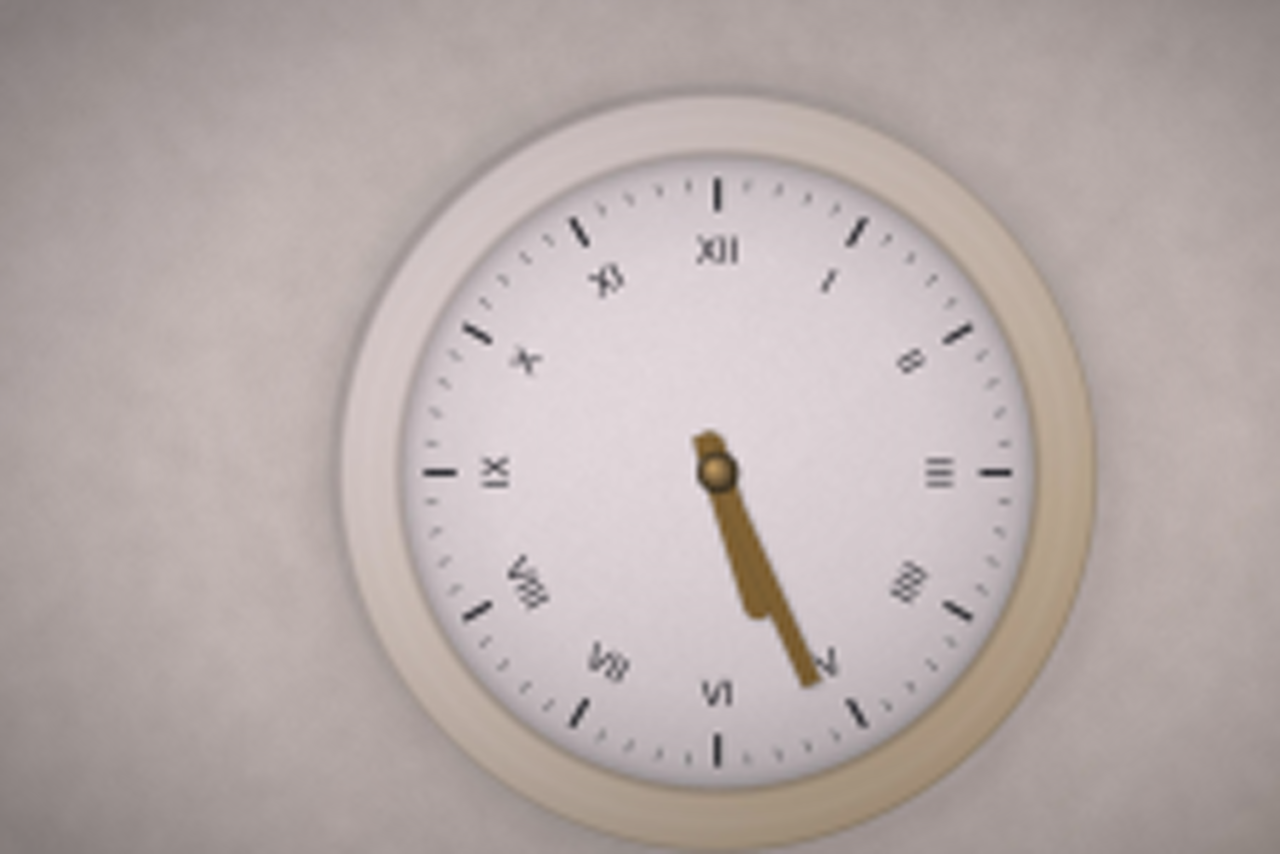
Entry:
5,26
